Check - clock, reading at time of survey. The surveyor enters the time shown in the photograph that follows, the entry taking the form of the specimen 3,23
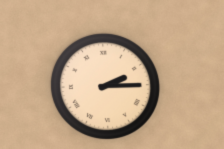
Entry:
2,15
